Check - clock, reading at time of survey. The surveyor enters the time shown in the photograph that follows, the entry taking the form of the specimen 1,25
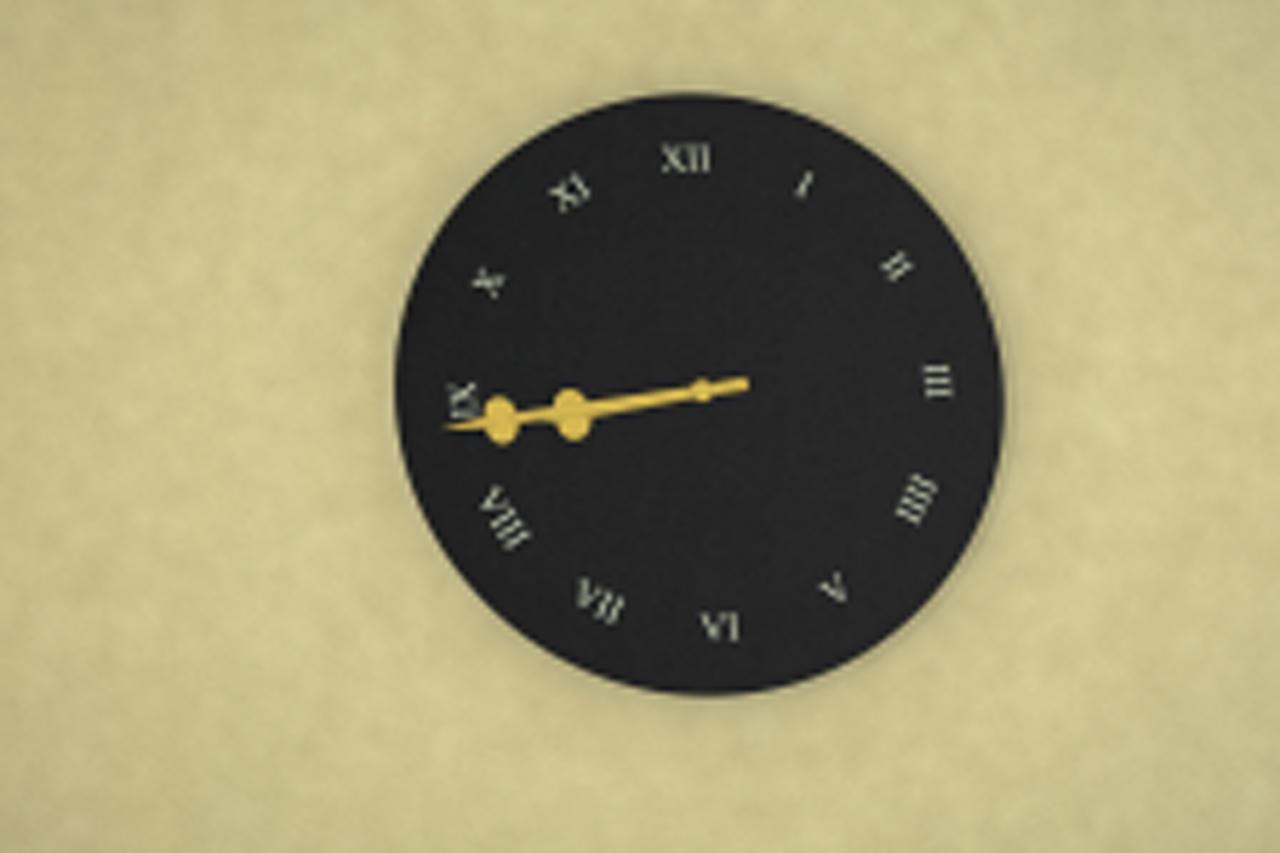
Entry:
8,44
